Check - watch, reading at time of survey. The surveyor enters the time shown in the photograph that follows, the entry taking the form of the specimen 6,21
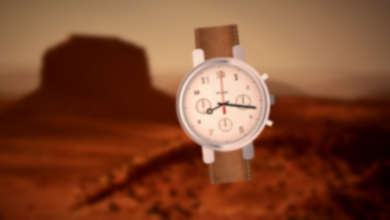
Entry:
8,17
